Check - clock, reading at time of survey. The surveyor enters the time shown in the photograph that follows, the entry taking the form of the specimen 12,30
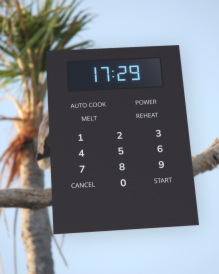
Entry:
17,29
